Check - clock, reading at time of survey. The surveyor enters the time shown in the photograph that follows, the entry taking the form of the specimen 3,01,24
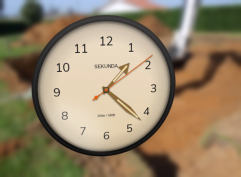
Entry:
1,22,09
